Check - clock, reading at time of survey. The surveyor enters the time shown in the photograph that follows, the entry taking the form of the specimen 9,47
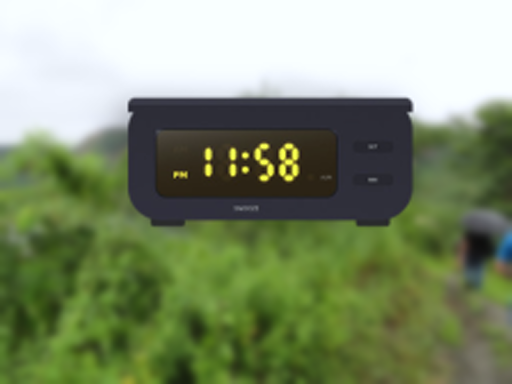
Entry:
11,58
